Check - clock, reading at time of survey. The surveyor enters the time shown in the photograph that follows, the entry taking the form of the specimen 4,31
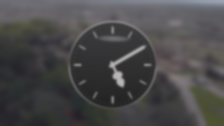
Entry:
5,10
